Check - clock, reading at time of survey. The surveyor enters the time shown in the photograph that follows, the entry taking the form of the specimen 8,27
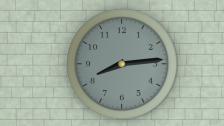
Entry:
8,14
